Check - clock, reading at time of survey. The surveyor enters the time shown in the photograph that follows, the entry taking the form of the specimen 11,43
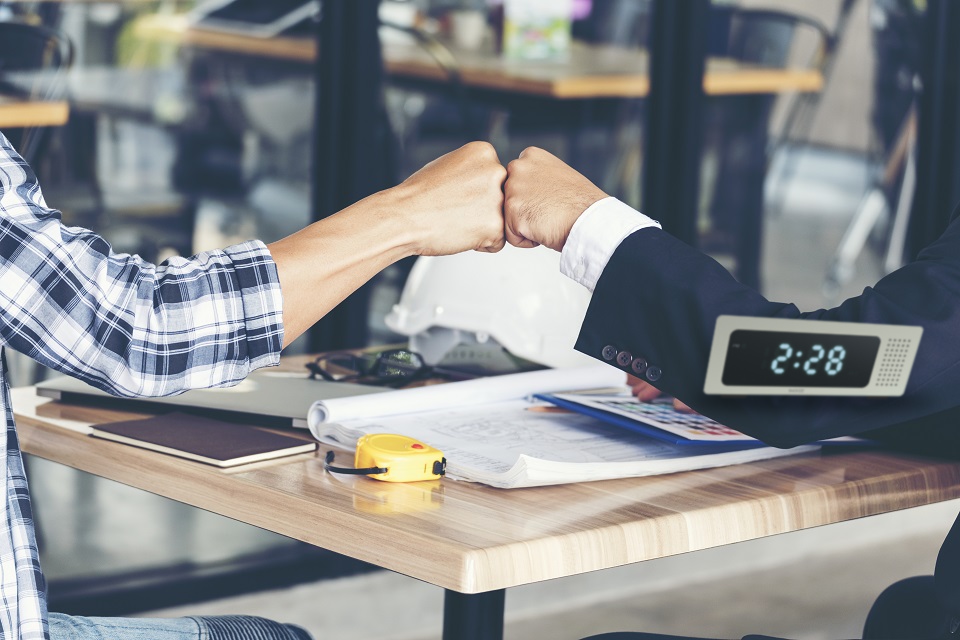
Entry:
2,28
